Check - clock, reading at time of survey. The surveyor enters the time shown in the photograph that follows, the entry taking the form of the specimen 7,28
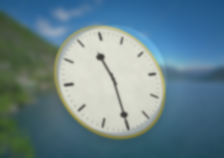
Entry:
11,30
